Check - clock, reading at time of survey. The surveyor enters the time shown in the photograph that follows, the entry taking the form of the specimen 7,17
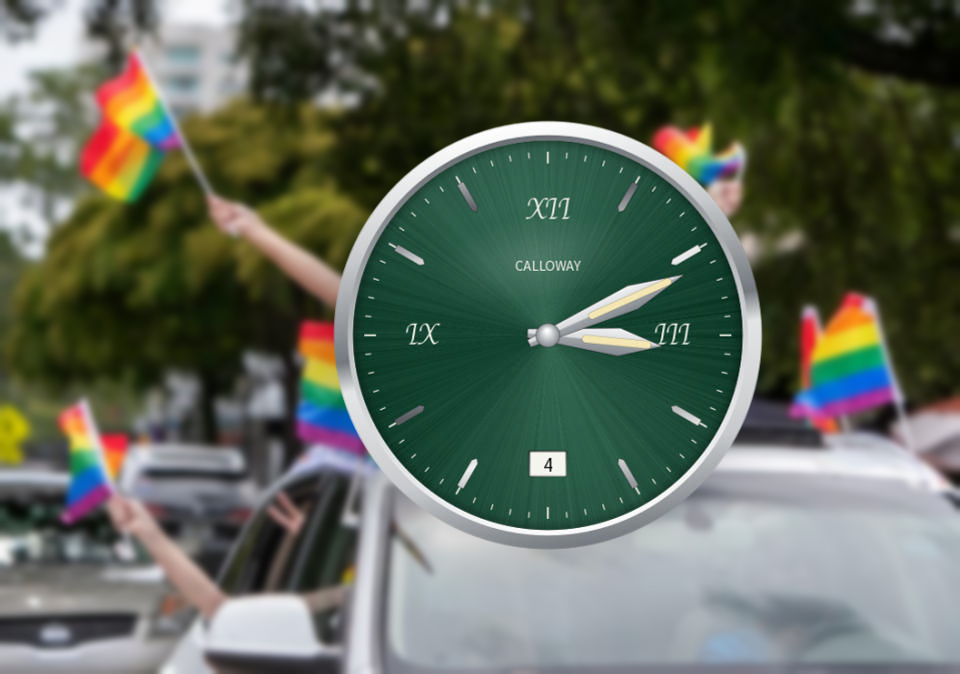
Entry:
3,11
